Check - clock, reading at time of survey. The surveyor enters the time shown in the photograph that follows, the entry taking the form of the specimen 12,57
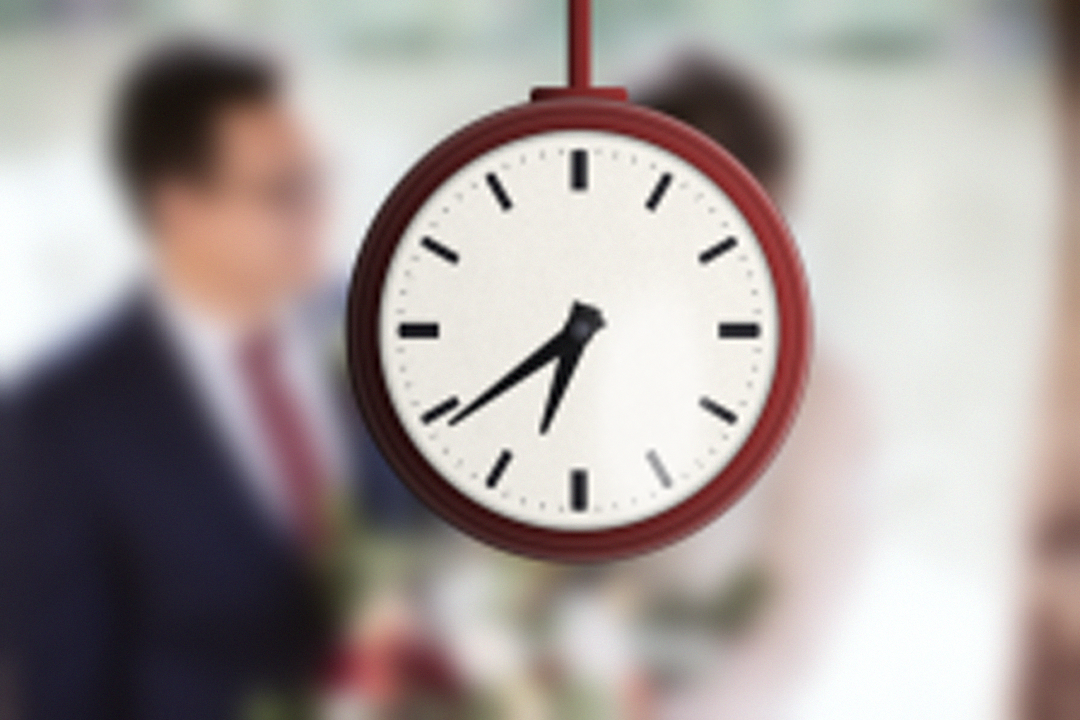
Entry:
6,39
